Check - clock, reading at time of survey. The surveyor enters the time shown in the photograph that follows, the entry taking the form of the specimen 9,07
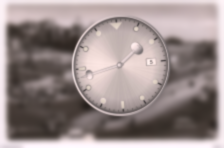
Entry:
1,43
